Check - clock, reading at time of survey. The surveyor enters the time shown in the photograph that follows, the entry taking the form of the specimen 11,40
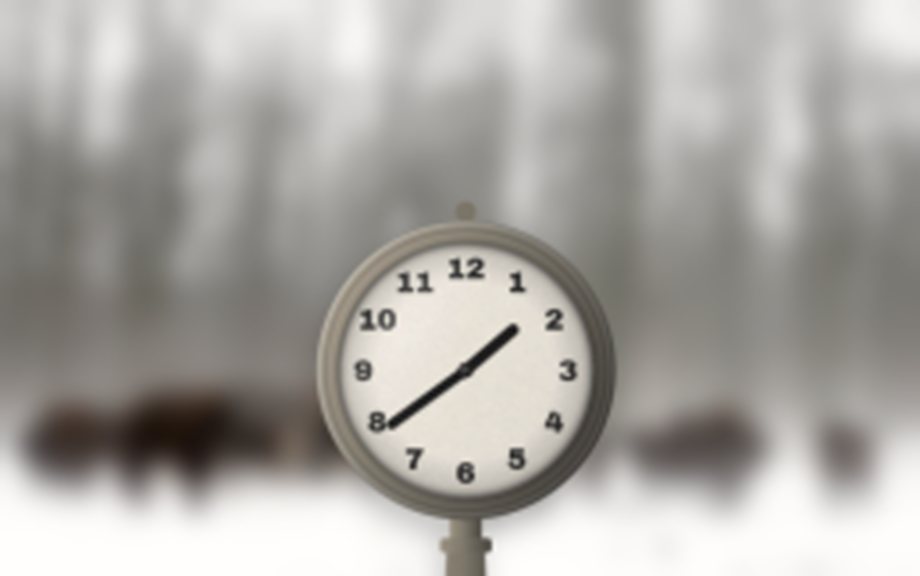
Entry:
1,39
